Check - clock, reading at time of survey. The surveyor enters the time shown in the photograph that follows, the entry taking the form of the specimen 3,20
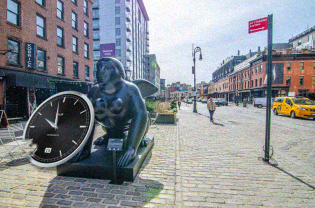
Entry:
9,58
